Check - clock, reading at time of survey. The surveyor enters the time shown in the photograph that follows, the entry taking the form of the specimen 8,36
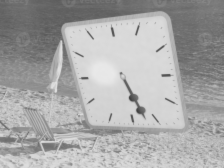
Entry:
5,27
